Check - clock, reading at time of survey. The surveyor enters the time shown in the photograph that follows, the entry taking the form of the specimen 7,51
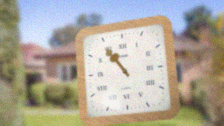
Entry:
10,54
